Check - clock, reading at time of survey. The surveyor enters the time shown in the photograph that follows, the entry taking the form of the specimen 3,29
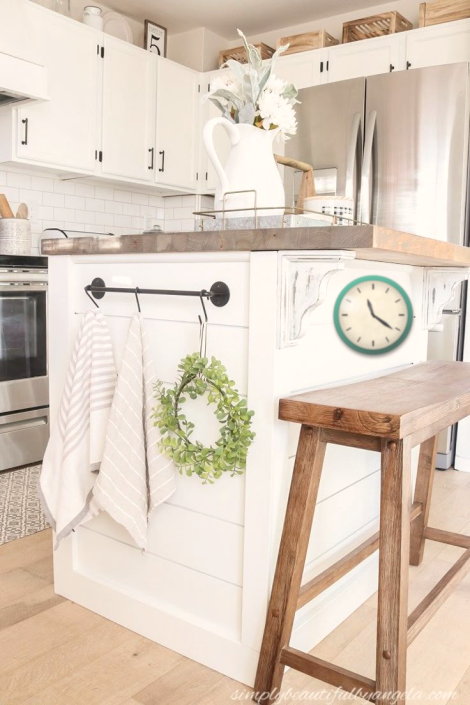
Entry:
11,21
